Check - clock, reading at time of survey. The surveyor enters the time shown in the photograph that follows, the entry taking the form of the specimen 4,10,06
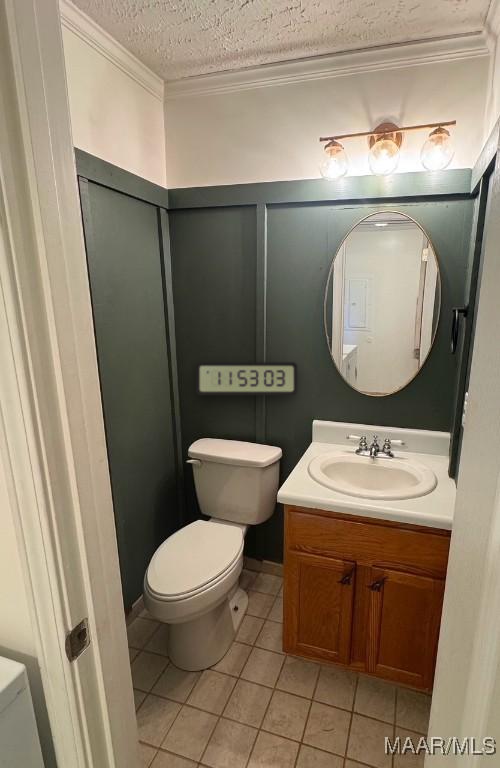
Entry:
11,53,03
